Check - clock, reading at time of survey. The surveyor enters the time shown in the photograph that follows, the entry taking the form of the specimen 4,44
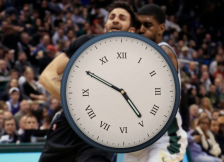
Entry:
4,50
